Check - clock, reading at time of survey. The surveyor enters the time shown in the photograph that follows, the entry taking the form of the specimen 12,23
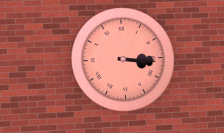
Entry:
3,16
